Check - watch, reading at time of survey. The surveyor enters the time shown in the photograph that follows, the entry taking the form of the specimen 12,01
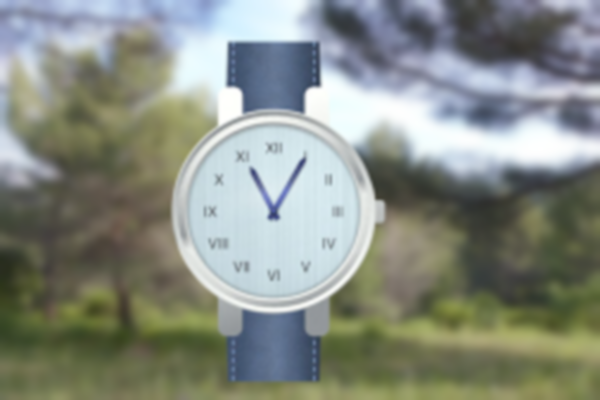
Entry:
11,05
